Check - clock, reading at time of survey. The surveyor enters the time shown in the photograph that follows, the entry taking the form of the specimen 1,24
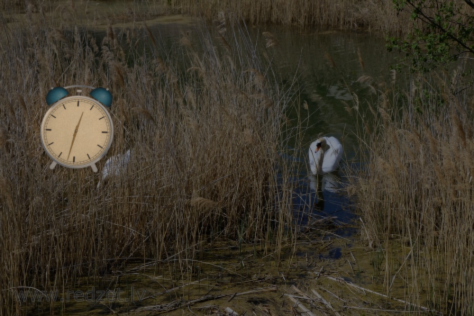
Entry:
12,32
